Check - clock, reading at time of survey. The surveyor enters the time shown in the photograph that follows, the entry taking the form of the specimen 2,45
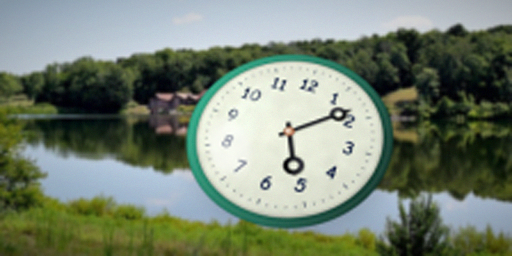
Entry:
5,08
